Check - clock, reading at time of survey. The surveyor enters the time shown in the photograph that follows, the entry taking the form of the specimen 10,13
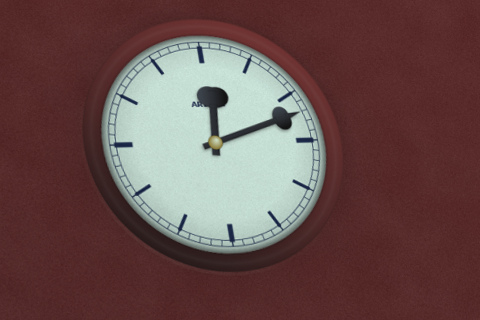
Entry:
12,12
